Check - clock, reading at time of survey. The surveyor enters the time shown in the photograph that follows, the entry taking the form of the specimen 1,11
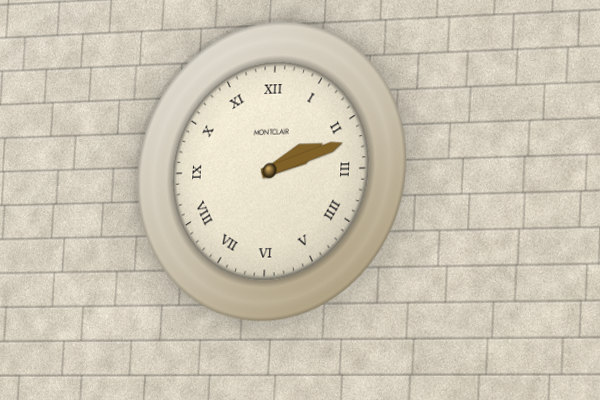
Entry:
2,12
